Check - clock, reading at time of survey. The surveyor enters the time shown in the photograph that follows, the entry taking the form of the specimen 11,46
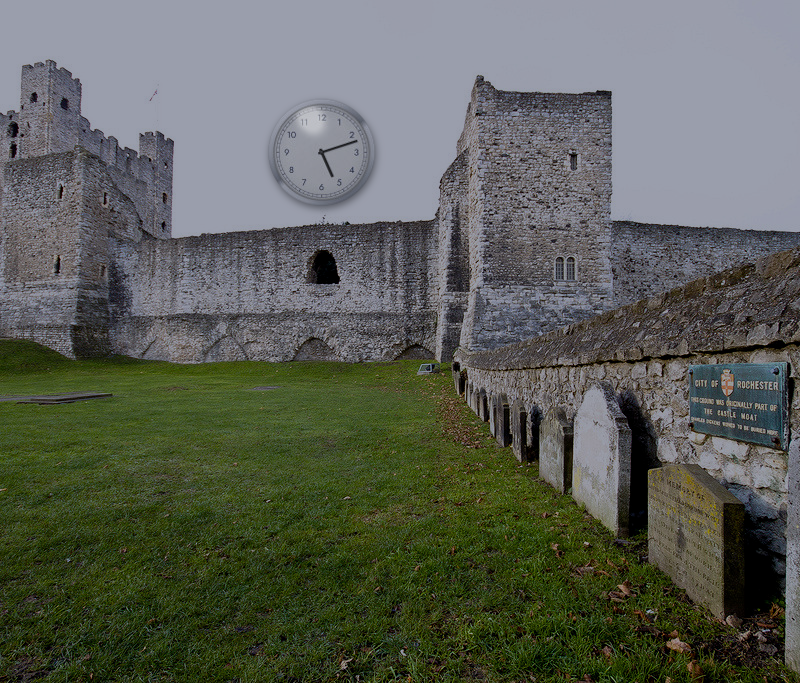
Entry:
5,12
